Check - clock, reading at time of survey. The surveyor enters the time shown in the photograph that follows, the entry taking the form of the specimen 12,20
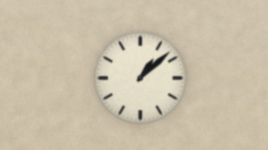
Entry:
1,08
